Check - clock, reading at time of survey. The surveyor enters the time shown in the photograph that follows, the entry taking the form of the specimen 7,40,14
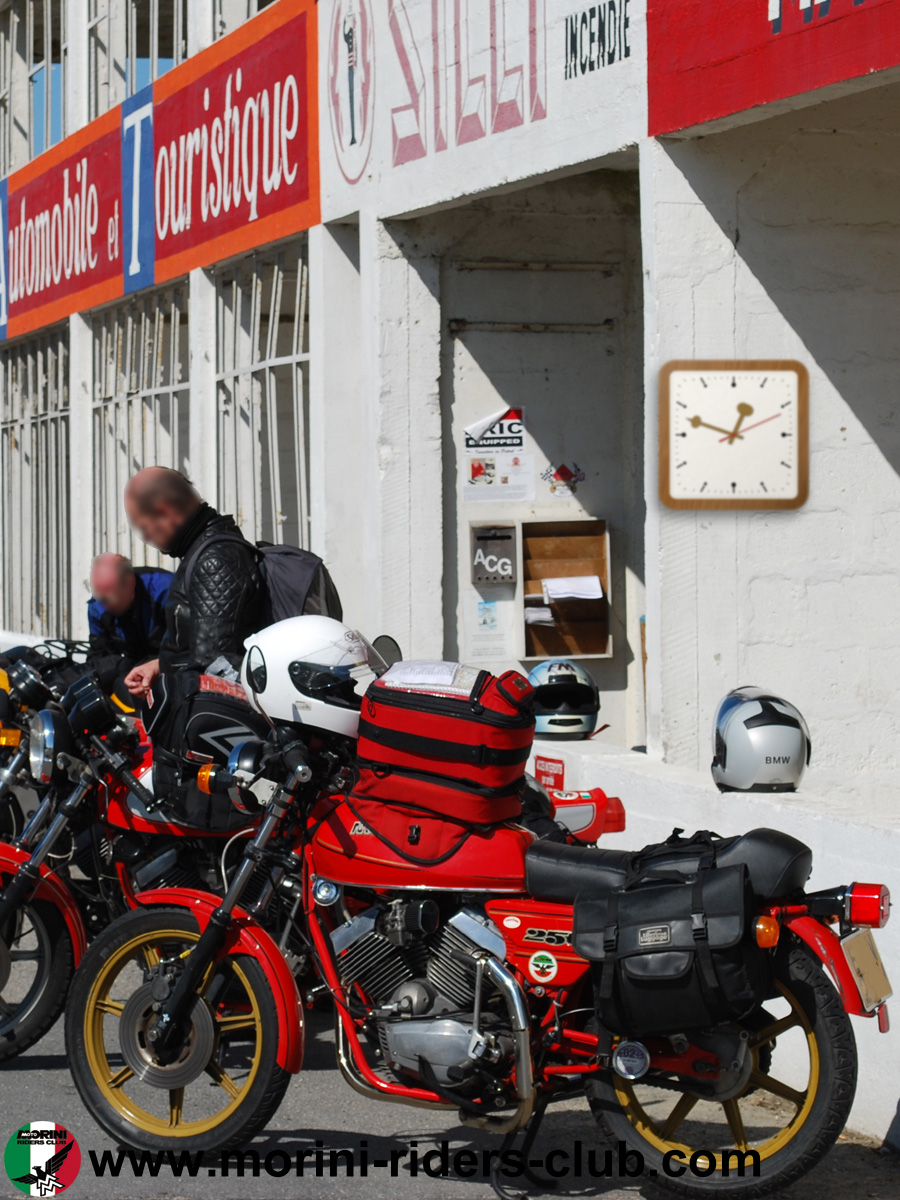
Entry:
12,48,11
